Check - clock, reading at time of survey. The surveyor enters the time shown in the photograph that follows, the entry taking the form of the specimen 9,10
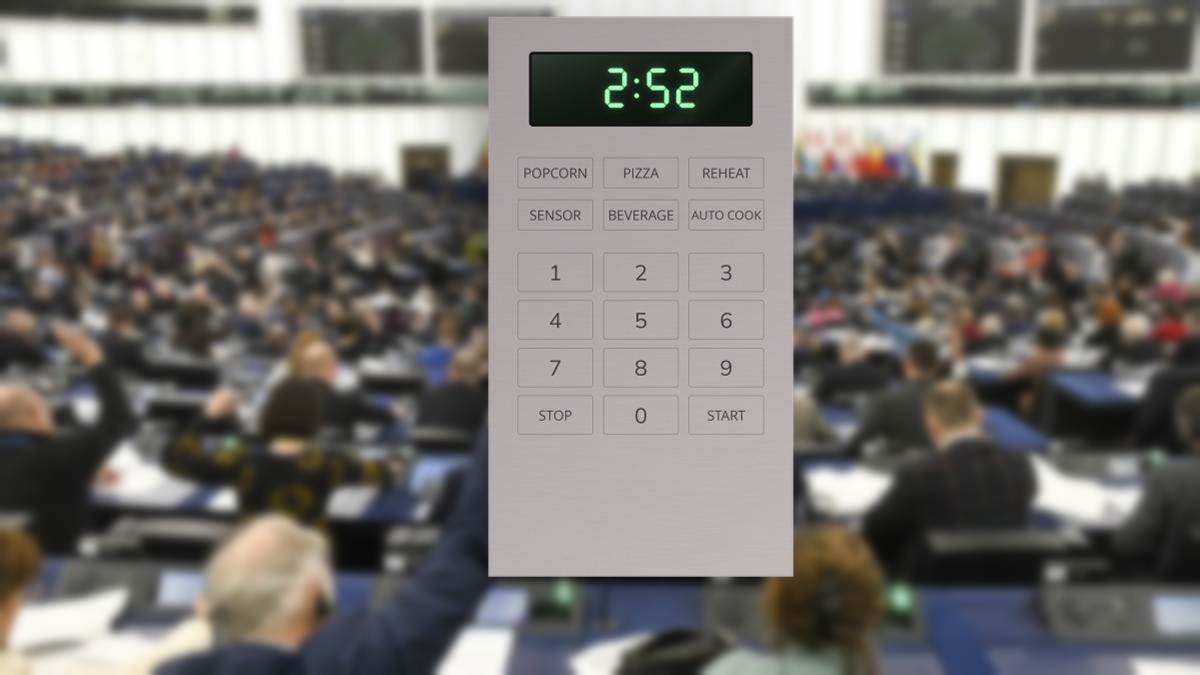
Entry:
2,52
